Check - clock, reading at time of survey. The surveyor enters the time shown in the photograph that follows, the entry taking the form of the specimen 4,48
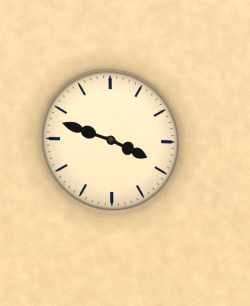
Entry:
3,48
